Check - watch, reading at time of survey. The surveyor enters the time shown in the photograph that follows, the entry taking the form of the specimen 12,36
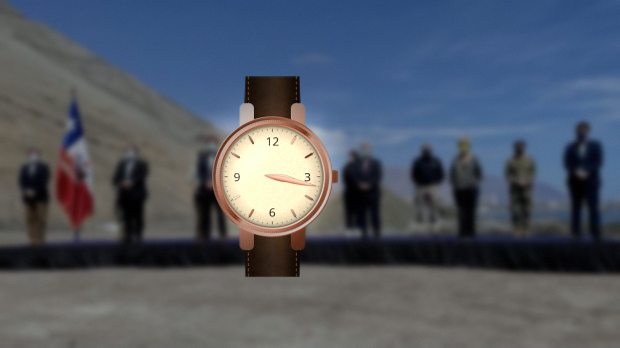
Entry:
3,17
